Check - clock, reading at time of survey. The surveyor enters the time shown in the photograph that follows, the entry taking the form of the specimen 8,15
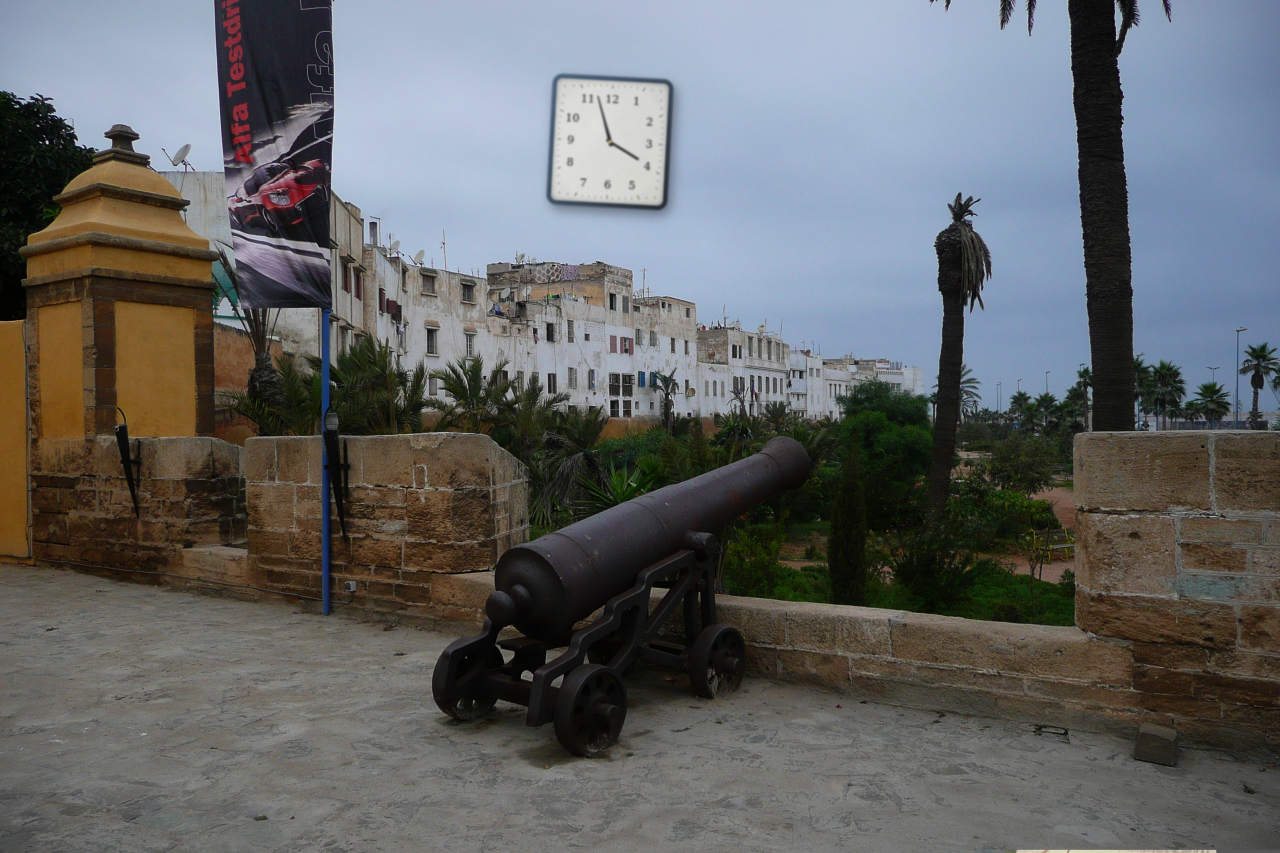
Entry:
3,57
